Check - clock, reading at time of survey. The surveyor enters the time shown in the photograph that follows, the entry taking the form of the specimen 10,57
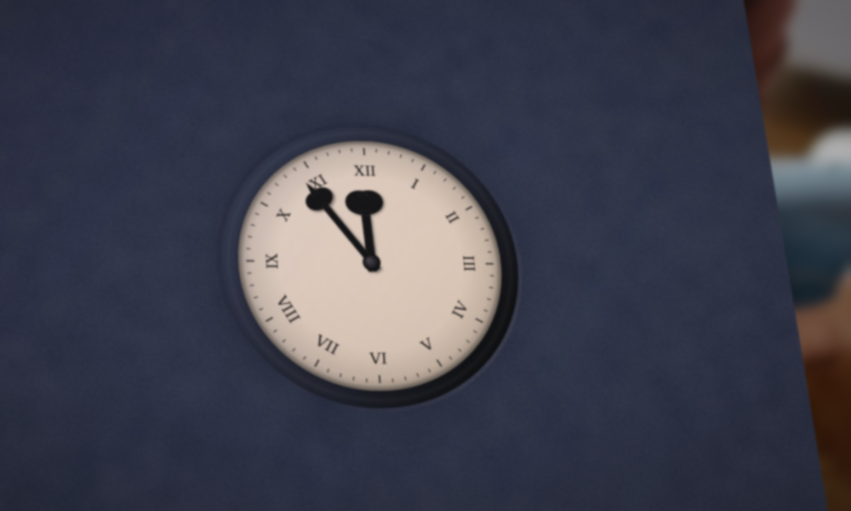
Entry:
11,54
